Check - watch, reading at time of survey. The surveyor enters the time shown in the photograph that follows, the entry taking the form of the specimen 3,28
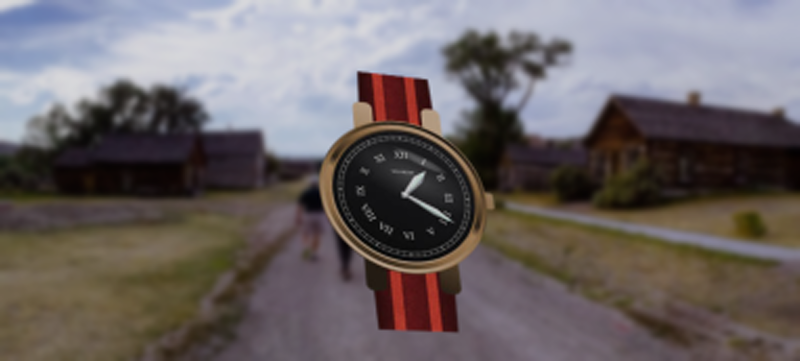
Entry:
1,20
